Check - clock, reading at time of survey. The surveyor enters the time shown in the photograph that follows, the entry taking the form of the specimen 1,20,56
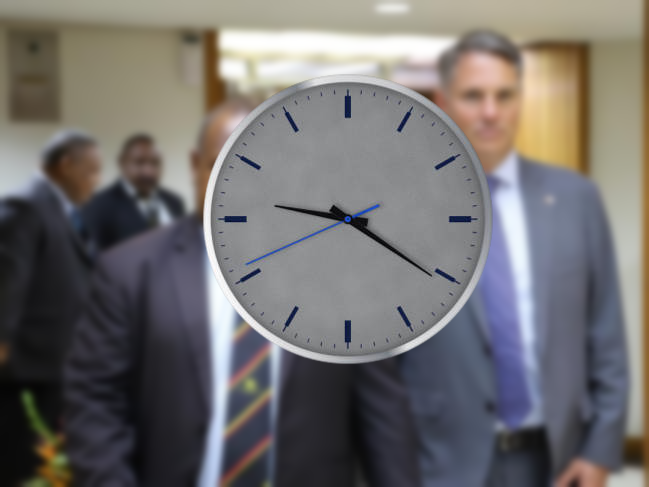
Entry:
9,20,41
